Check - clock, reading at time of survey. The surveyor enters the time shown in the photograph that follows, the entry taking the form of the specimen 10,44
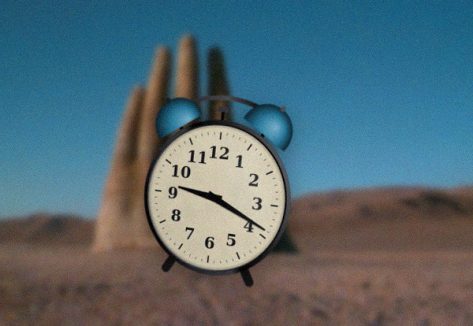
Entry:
9,19
